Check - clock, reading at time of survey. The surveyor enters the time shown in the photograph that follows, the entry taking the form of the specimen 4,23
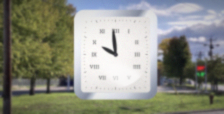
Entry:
9,59
